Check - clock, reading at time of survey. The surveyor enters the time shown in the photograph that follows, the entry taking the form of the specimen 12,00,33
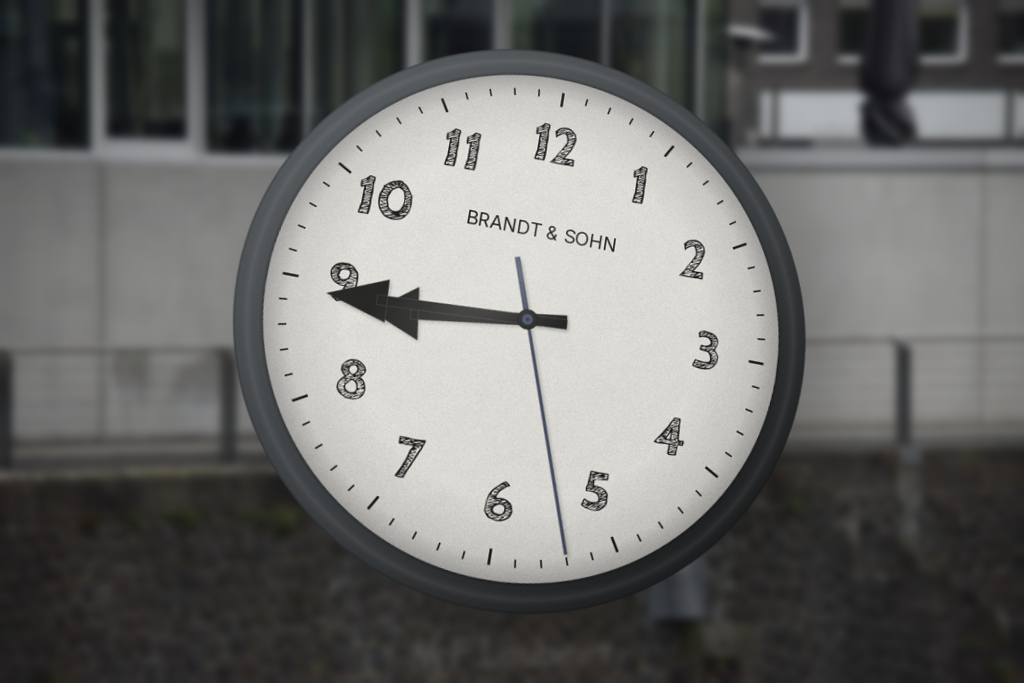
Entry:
8,44,27
